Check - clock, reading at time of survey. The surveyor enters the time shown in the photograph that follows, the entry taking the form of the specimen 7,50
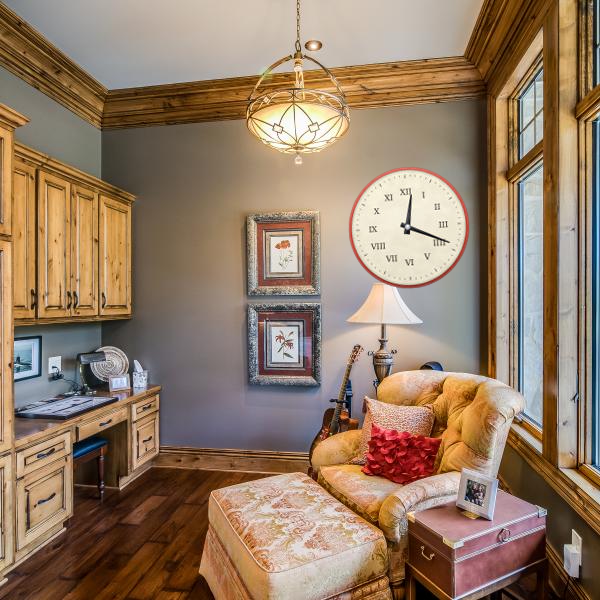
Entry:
12,19
